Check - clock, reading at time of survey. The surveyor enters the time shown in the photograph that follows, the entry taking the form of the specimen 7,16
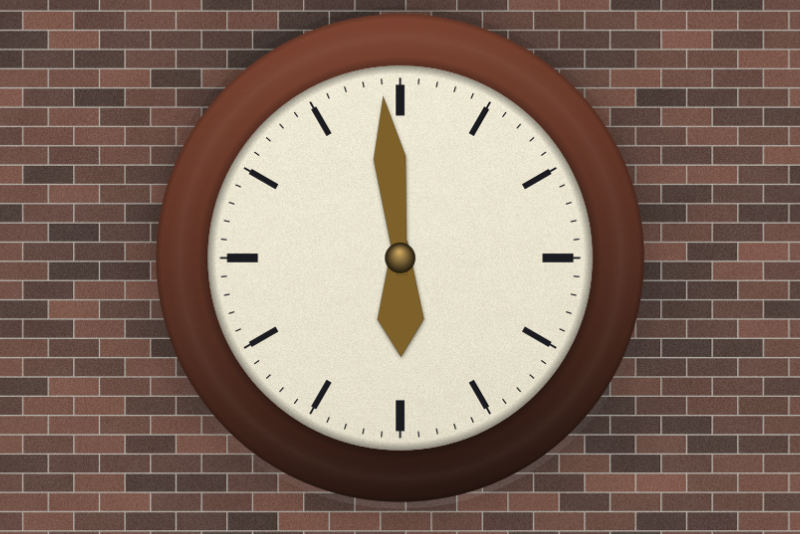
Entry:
5,59
